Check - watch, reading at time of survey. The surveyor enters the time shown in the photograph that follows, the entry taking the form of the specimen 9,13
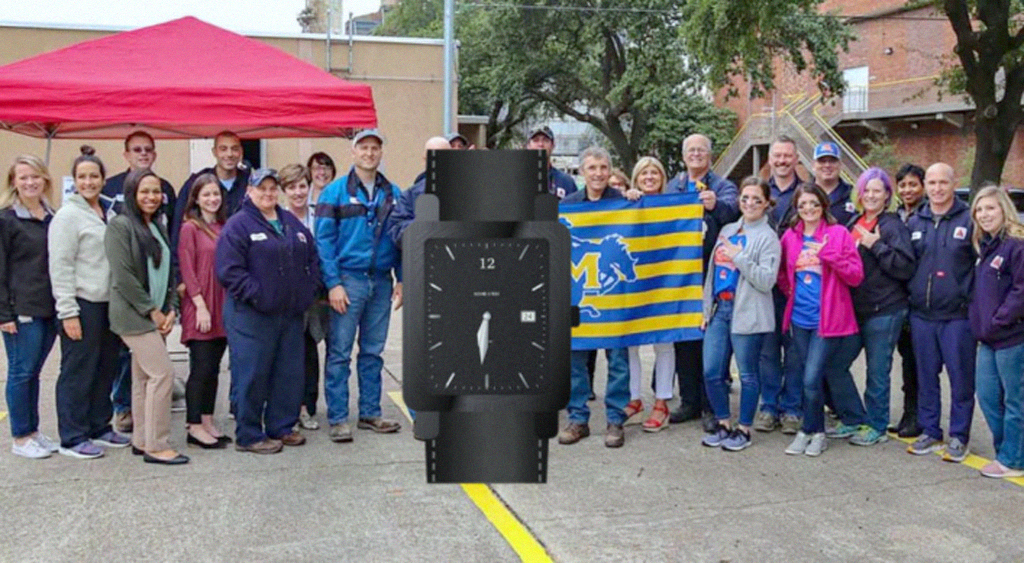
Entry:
6,31
